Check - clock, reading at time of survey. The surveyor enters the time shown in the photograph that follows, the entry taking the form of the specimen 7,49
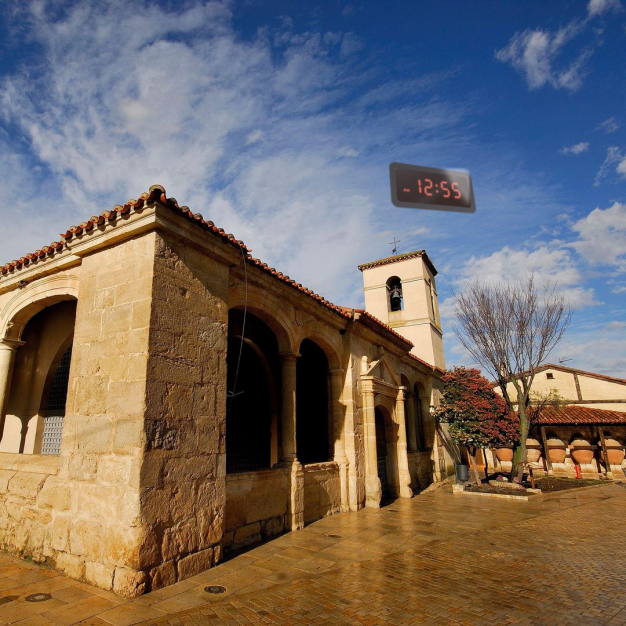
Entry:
12,55
